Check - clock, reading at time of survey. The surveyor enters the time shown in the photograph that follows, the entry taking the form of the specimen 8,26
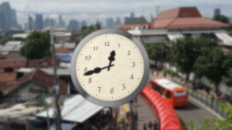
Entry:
12,43
